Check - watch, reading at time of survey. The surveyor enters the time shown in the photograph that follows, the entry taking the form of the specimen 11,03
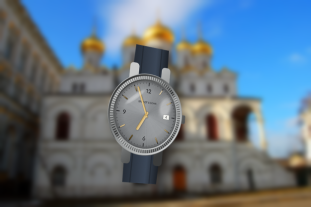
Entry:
6,56
